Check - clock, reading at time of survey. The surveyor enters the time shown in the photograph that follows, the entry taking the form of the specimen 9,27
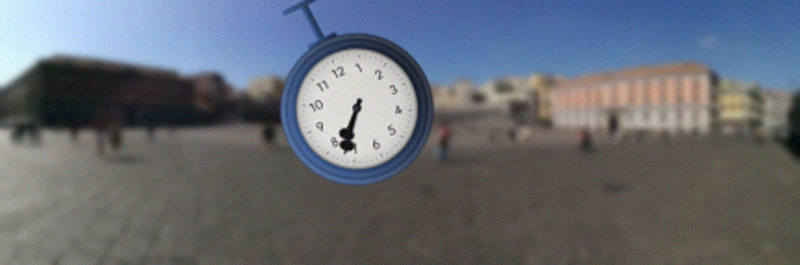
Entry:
7,37
